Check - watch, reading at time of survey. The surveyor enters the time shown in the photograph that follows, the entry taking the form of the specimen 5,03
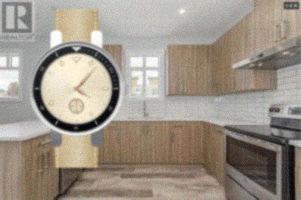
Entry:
4,07
